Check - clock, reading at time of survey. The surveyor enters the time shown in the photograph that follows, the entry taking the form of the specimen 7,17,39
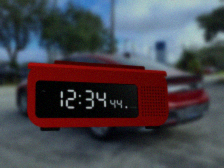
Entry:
12,34,44
